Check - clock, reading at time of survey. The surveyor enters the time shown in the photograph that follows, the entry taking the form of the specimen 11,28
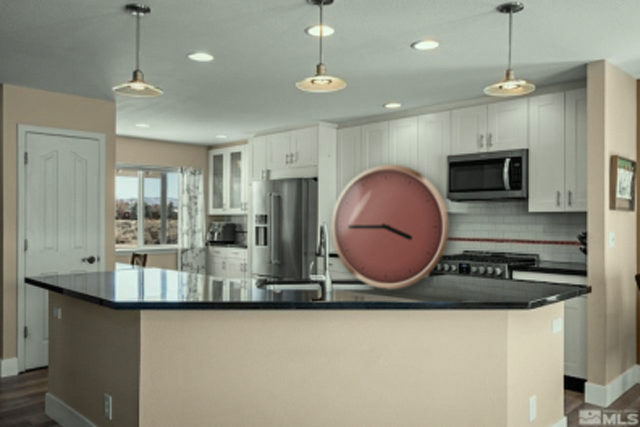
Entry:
3,45
